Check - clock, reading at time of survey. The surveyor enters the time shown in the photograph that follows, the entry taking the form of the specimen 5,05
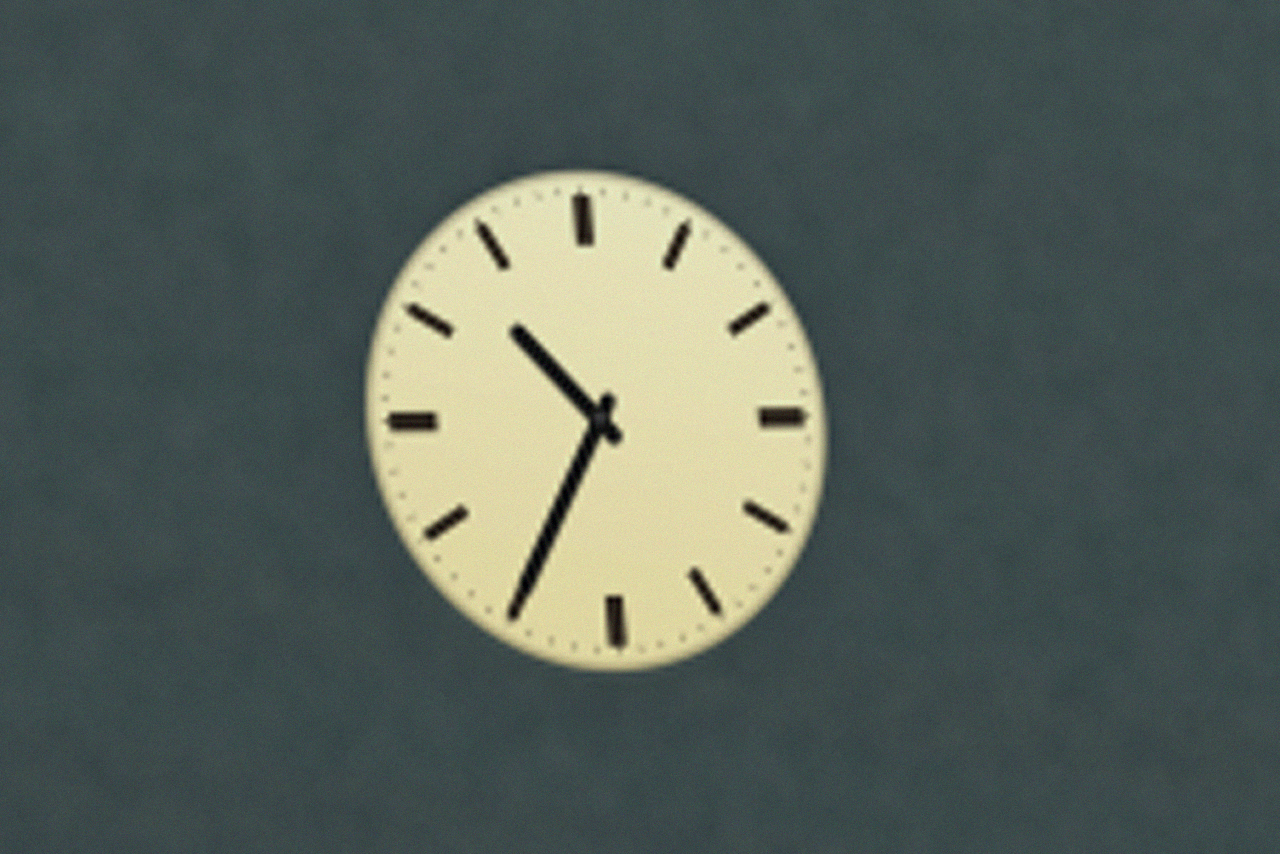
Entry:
10,35
